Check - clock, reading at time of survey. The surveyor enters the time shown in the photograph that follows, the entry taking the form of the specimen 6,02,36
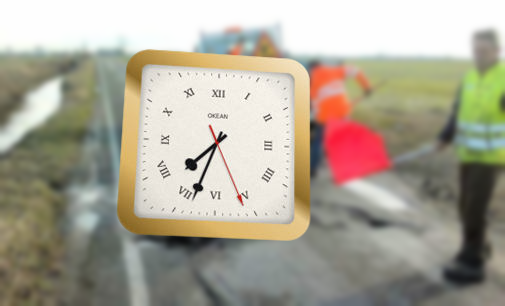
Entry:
7,33,26
